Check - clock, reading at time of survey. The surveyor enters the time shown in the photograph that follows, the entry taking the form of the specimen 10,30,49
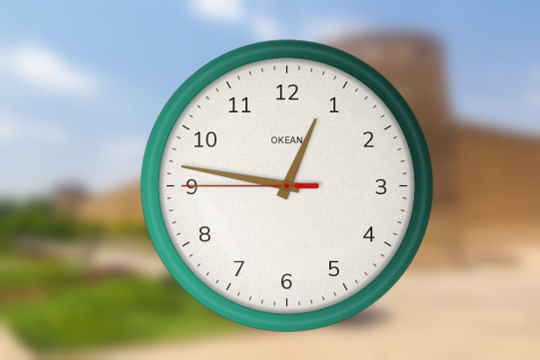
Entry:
12,46,45
